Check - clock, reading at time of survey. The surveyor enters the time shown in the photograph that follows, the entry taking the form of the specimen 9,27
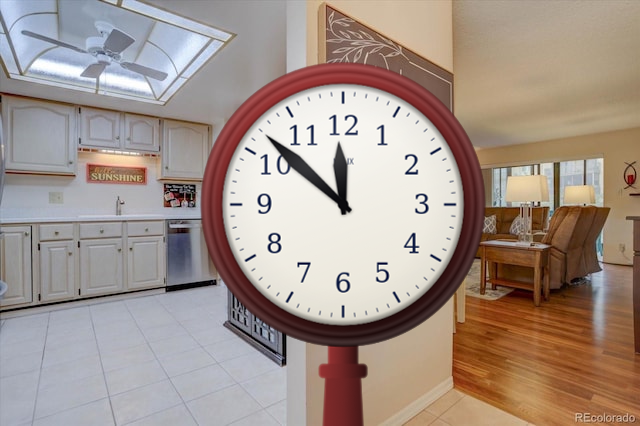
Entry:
11,52
